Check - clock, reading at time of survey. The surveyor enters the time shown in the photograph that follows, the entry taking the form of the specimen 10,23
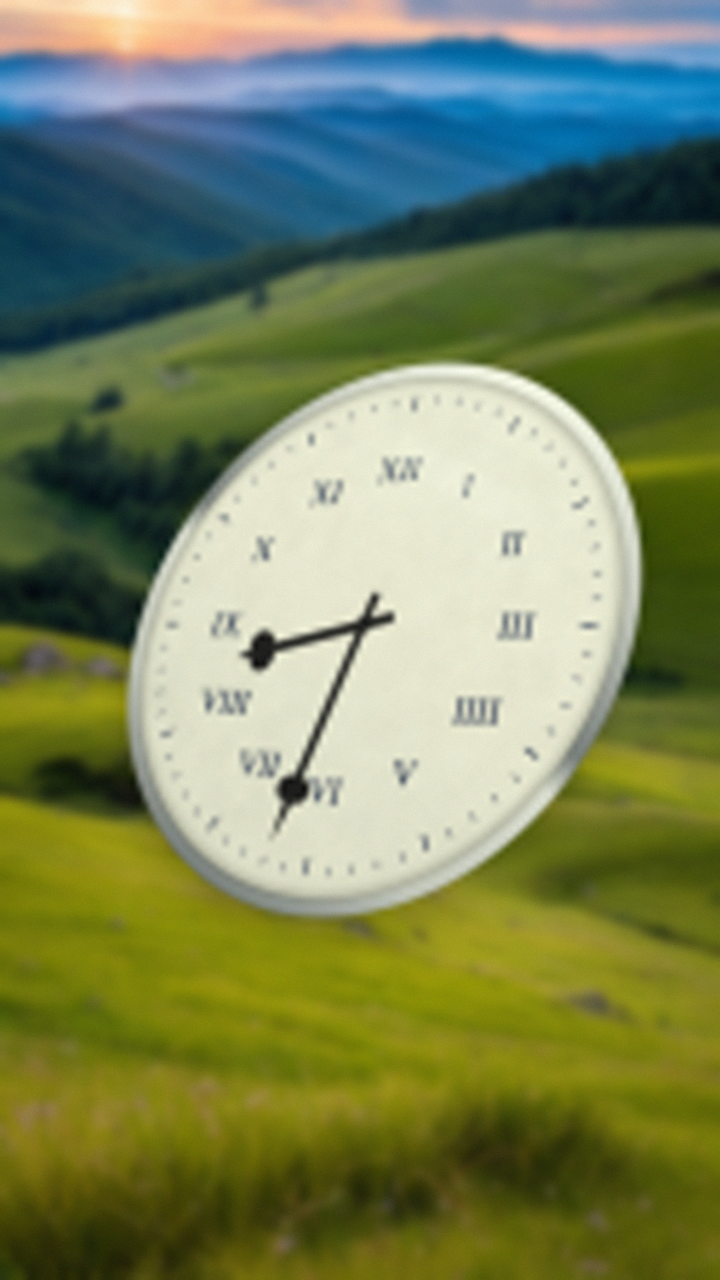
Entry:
8,32
